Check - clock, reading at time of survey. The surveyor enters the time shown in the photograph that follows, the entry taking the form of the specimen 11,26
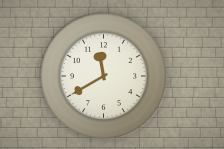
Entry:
11,40
